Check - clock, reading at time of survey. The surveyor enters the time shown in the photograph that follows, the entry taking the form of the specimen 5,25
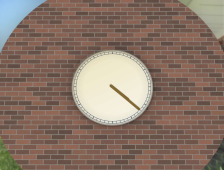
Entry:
4,22
